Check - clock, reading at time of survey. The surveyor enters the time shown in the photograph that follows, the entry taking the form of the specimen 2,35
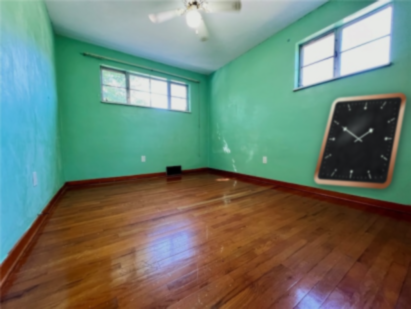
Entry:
1,50
